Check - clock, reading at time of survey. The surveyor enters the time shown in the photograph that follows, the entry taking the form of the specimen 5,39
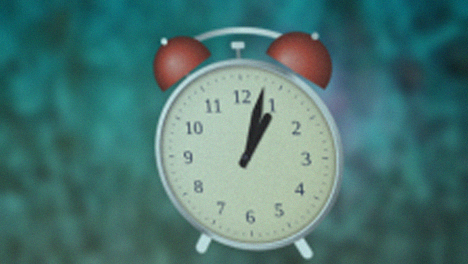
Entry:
1,03
